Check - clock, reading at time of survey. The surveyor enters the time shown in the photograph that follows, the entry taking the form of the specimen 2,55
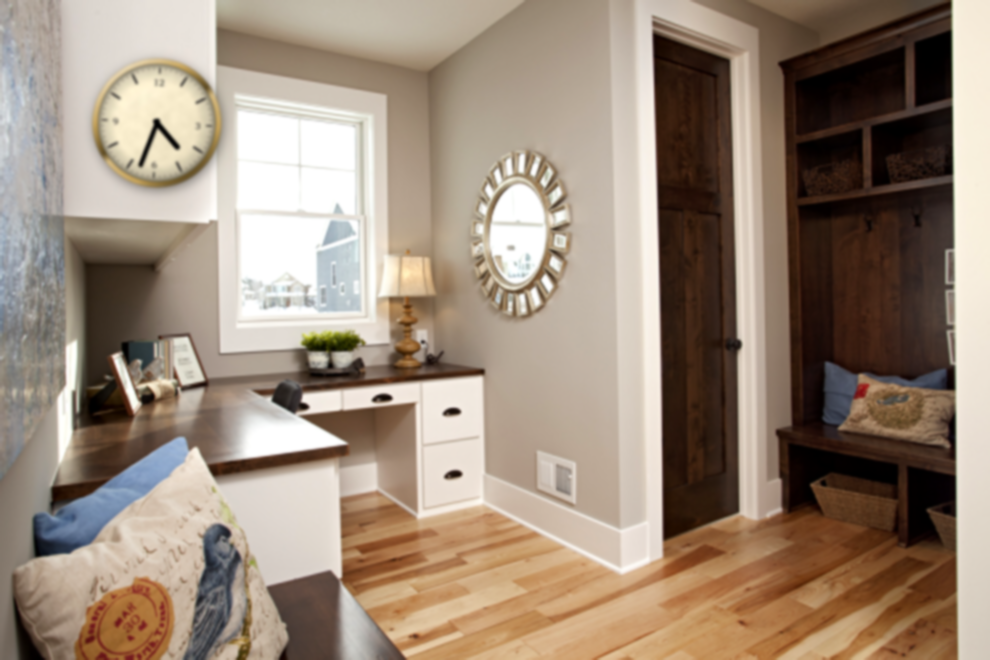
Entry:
4,33
